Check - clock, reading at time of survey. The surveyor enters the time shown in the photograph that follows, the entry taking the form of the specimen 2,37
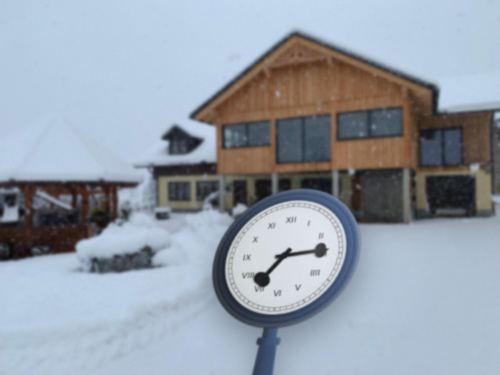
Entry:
7,14
